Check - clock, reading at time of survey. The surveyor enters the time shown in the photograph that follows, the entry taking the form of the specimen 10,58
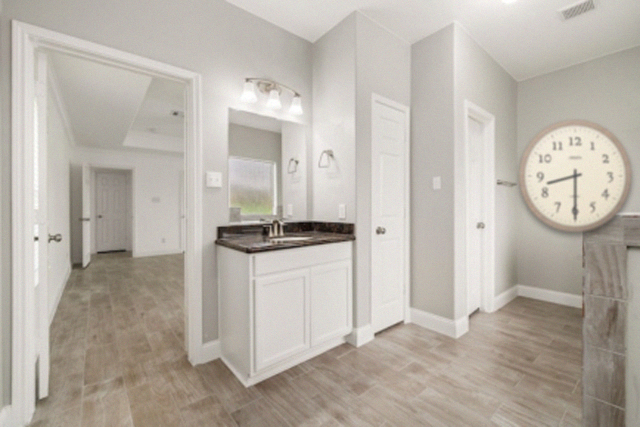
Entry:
8,30
